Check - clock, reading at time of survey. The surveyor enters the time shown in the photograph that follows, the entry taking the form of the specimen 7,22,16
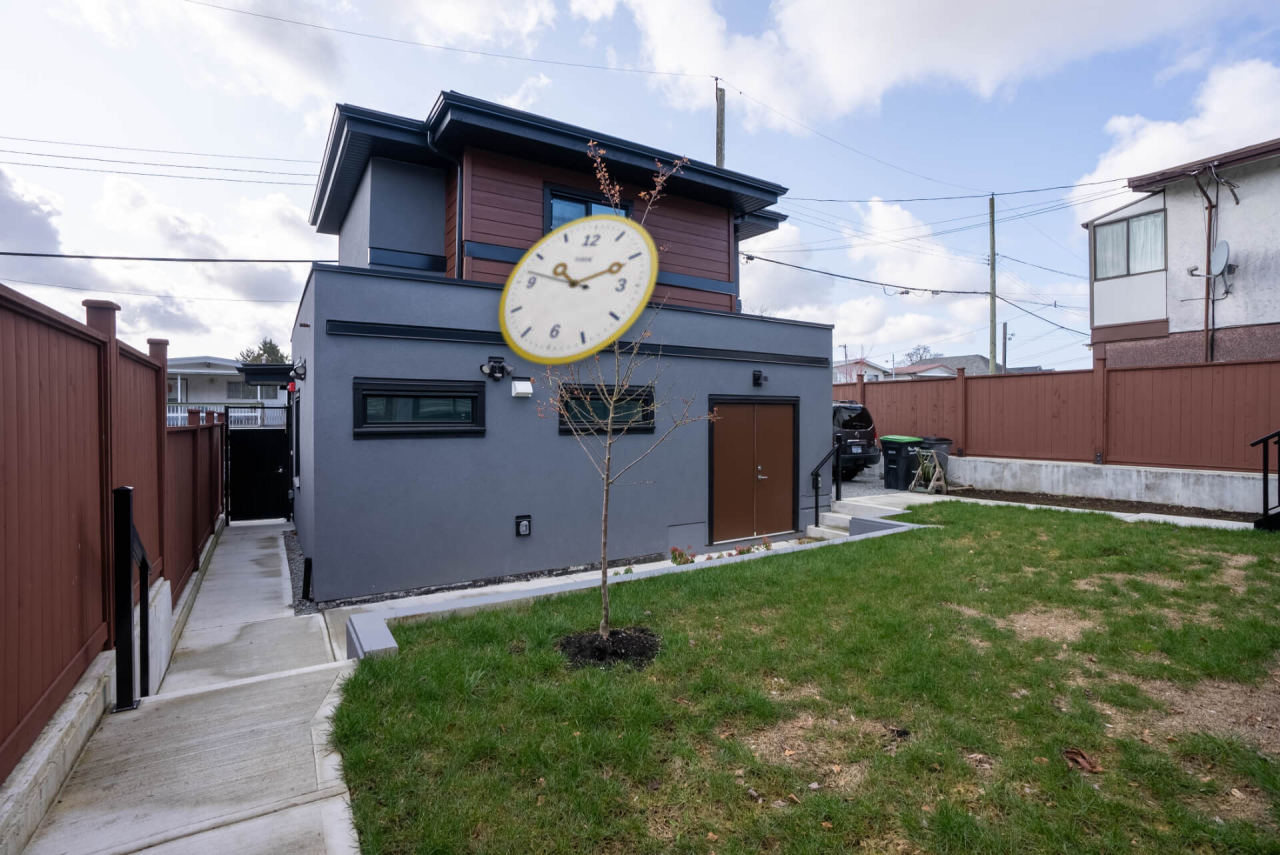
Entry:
10,10,47
